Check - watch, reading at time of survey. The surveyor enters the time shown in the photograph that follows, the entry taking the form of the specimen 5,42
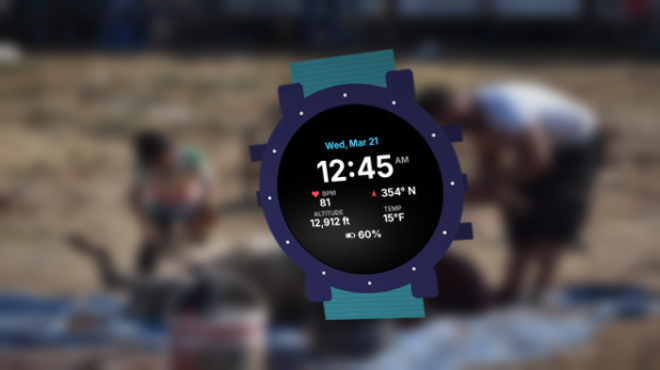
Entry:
12,45
